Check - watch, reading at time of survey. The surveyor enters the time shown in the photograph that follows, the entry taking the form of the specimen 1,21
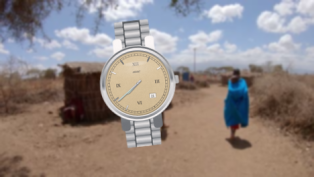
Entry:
7,39
